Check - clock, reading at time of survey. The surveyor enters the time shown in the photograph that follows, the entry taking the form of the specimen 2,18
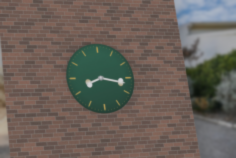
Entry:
8,17
